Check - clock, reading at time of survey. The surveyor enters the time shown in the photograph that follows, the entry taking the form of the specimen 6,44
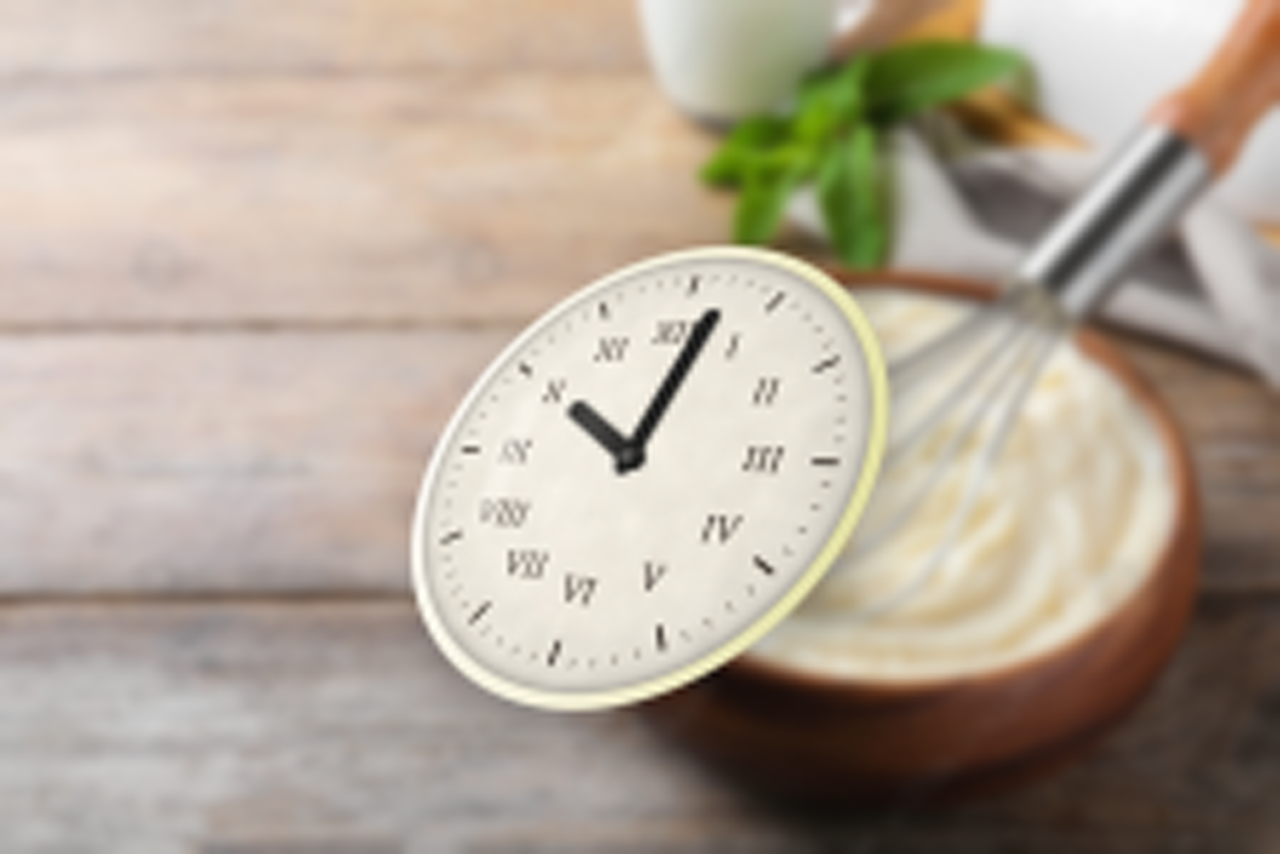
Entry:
10,02
